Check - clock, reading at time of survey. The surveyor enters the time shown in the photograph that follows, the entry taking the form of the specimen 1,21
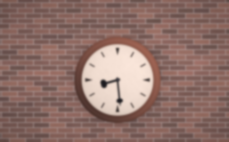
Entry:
8,29
